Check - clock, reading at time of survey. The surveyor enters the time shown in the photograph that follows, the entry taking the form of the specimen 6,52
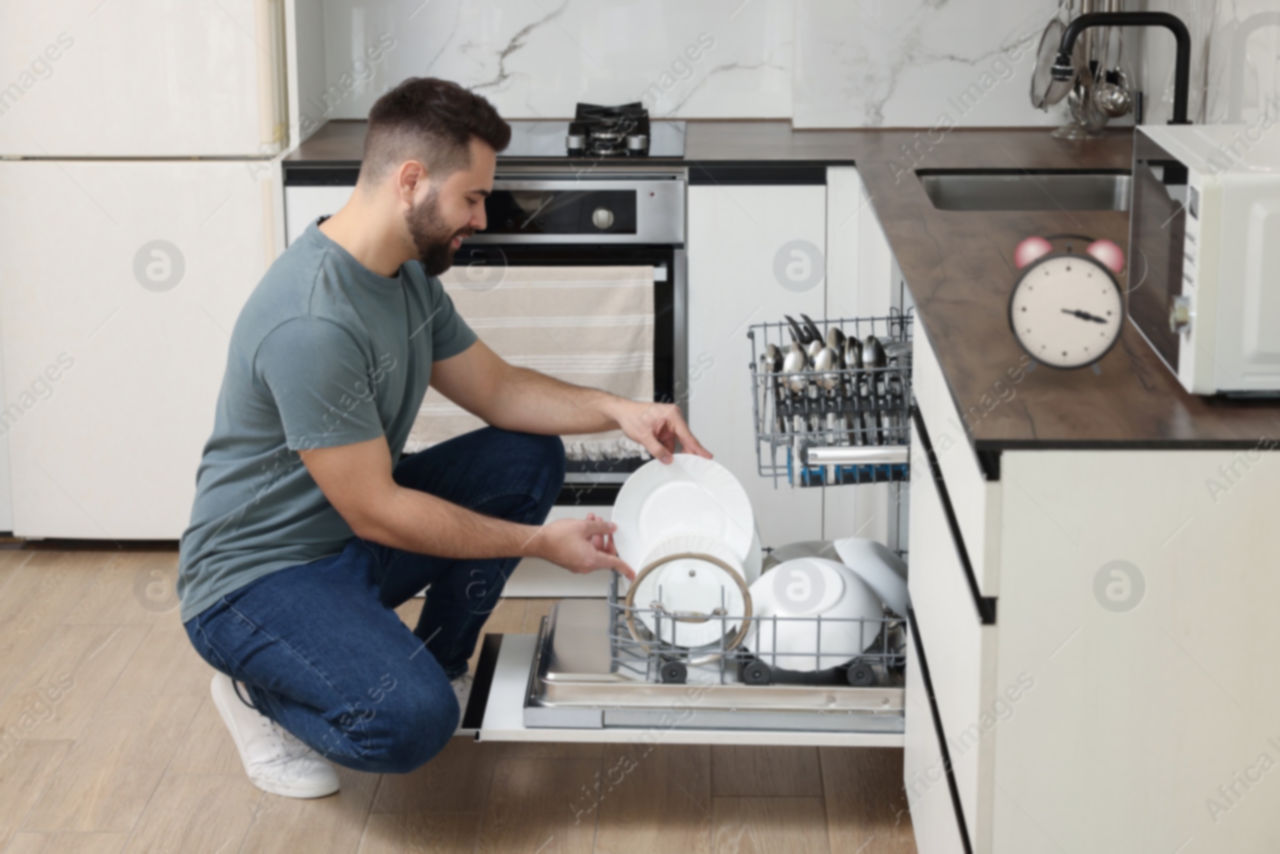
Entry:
3,17
